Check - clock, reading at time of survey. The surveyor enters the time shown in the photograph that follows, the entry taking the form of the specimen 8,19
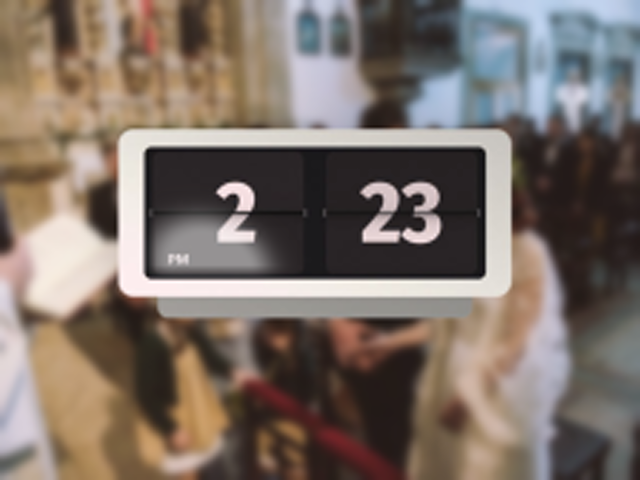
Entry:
2,23
